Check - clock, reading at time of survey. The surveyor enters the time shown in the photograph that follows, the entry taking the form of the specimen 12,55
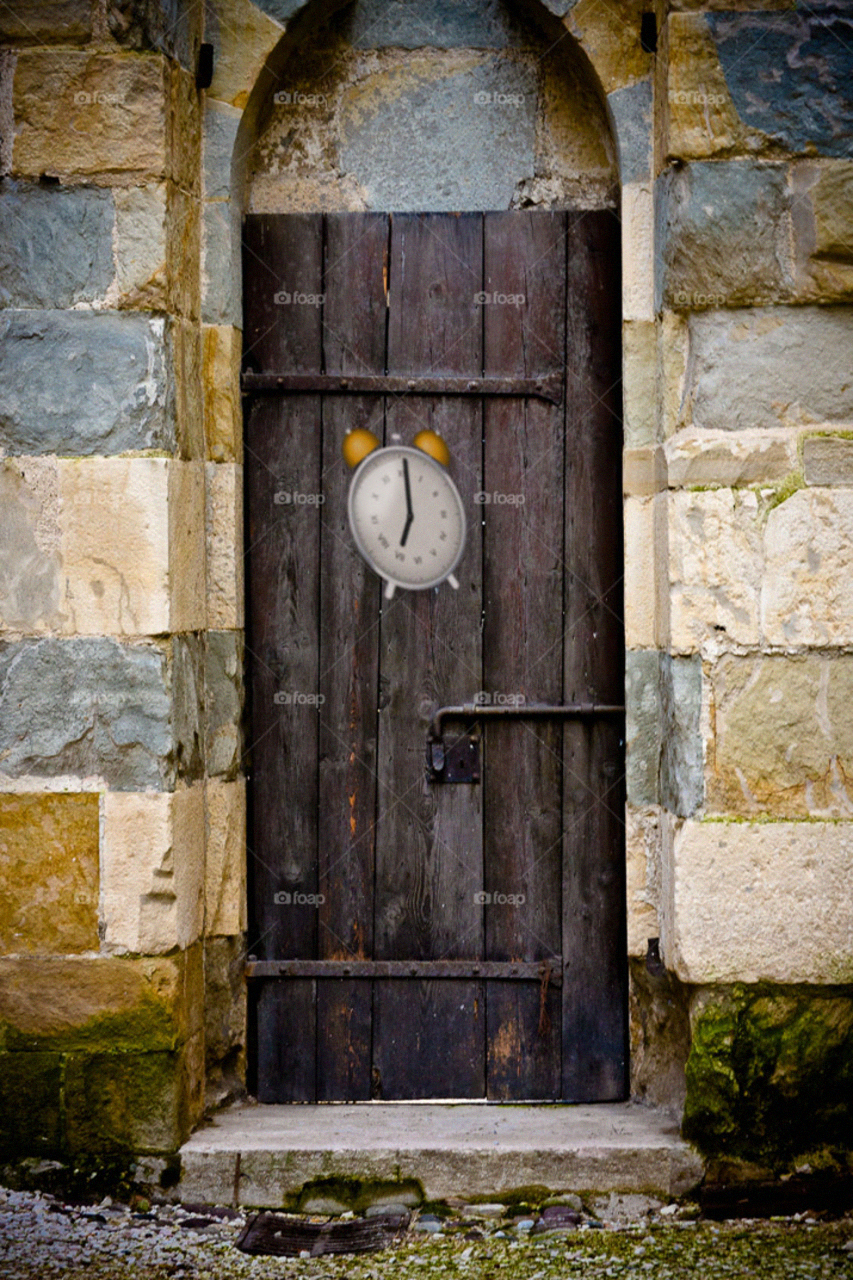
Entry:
7,01
